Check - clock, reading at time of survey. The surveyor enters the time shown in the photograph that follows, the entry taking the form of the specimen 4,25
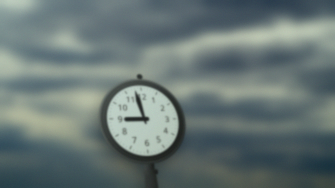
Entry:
8,58
